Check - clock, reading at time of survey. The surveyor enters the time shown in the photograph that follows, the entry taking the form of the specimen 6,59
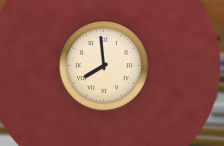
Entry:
7,59
